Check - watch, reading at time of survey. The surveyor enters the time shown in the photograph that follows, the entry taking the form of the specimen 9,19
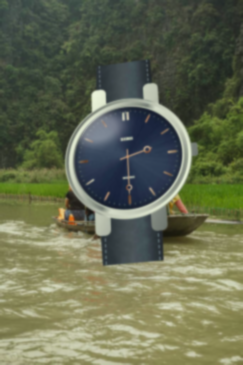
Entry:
2,30
